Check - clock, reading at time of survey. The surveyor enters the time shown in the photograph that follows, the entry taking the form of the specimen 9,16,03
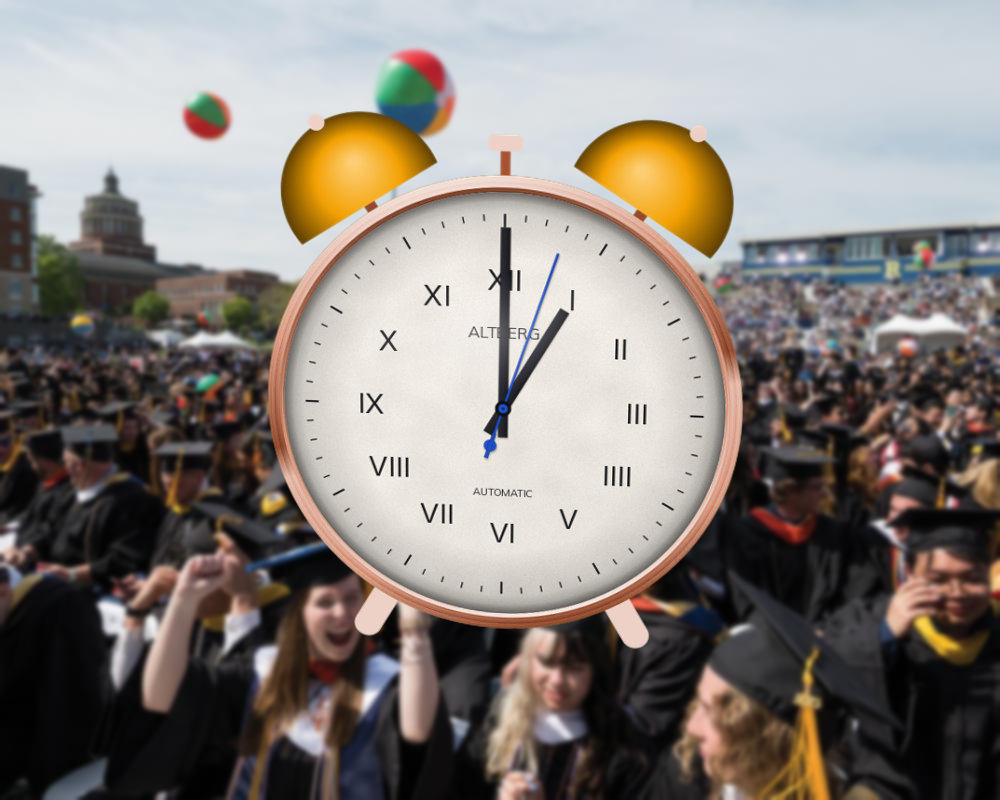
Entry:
1,00,03
